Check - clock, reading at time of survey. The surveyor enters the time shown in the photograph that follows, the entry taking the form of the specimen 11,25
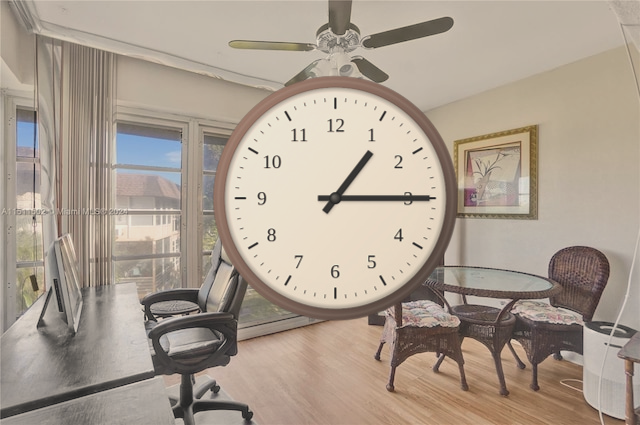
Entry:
1,15
